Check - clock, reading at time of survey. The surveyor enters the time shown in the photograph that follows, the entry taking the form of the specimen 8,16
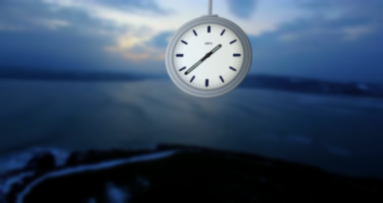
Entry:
1,38
